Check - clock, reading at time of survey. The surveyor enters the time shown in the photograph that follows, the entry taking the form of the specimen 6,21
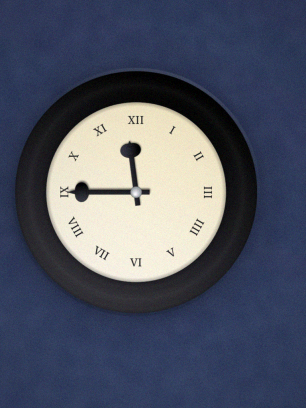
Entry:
11,45
